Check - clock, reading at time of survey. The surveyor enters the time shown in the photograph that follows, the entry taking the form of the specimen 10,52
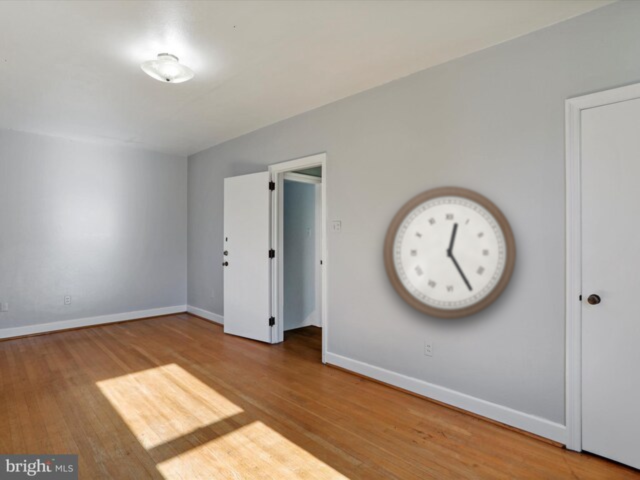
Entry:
12,25
